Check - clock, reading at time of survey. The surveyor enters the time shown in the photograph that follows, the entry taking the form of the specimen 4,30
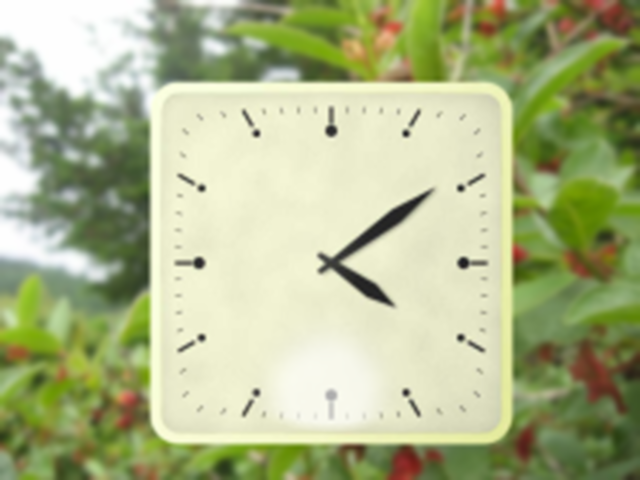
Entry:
4,09
